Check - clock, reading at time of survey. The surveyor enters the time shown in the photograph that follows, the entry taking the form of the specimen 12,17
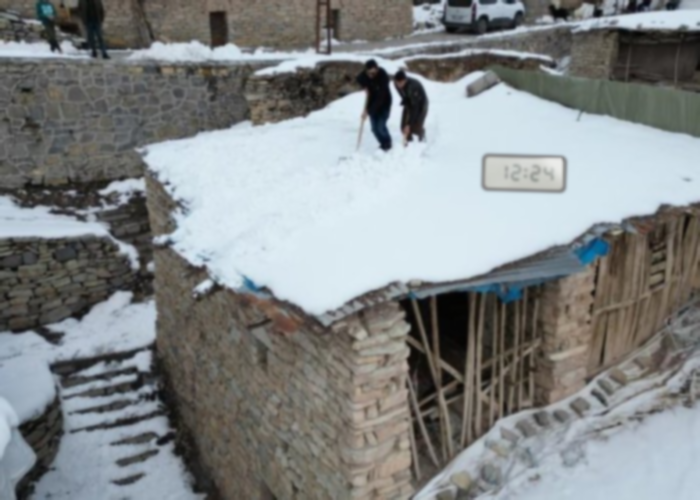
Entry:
12,24
